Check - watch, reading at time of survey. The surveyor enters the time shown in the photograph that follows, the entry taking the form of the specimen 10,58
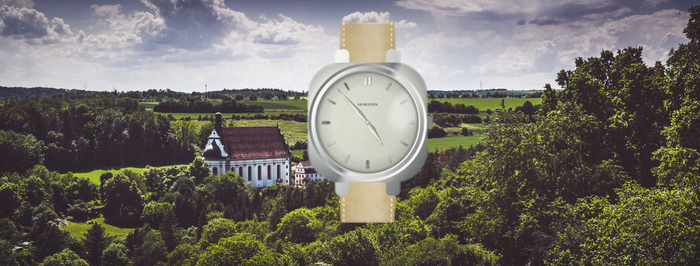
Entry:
4,53
